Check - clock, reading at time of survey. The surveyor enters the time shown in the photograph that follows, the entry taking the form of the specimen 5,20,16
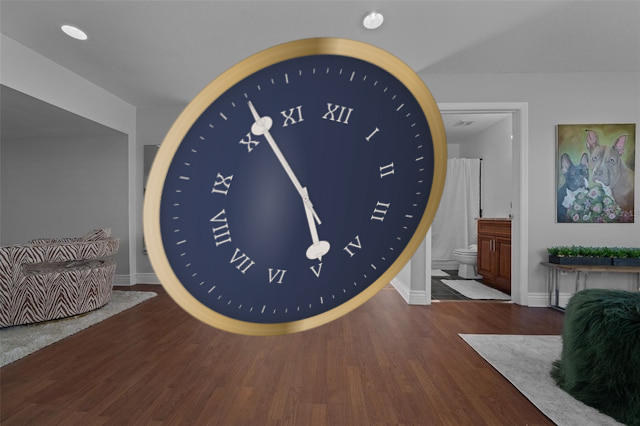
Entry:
4,51,52
